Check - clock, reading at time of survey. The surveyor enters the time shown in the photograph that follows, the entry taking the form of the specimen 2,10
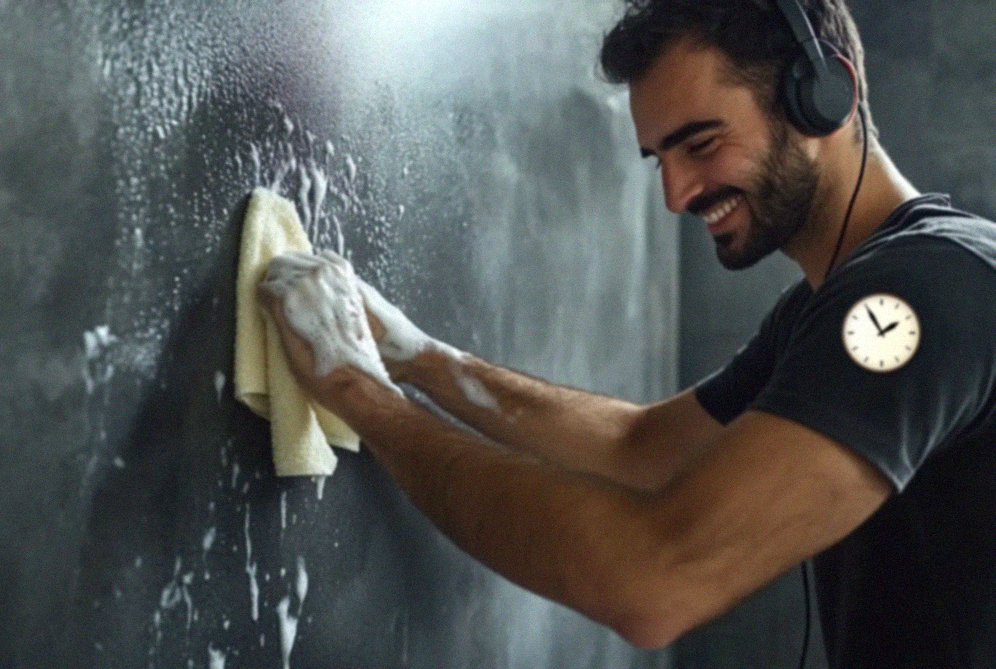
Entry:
1,55
